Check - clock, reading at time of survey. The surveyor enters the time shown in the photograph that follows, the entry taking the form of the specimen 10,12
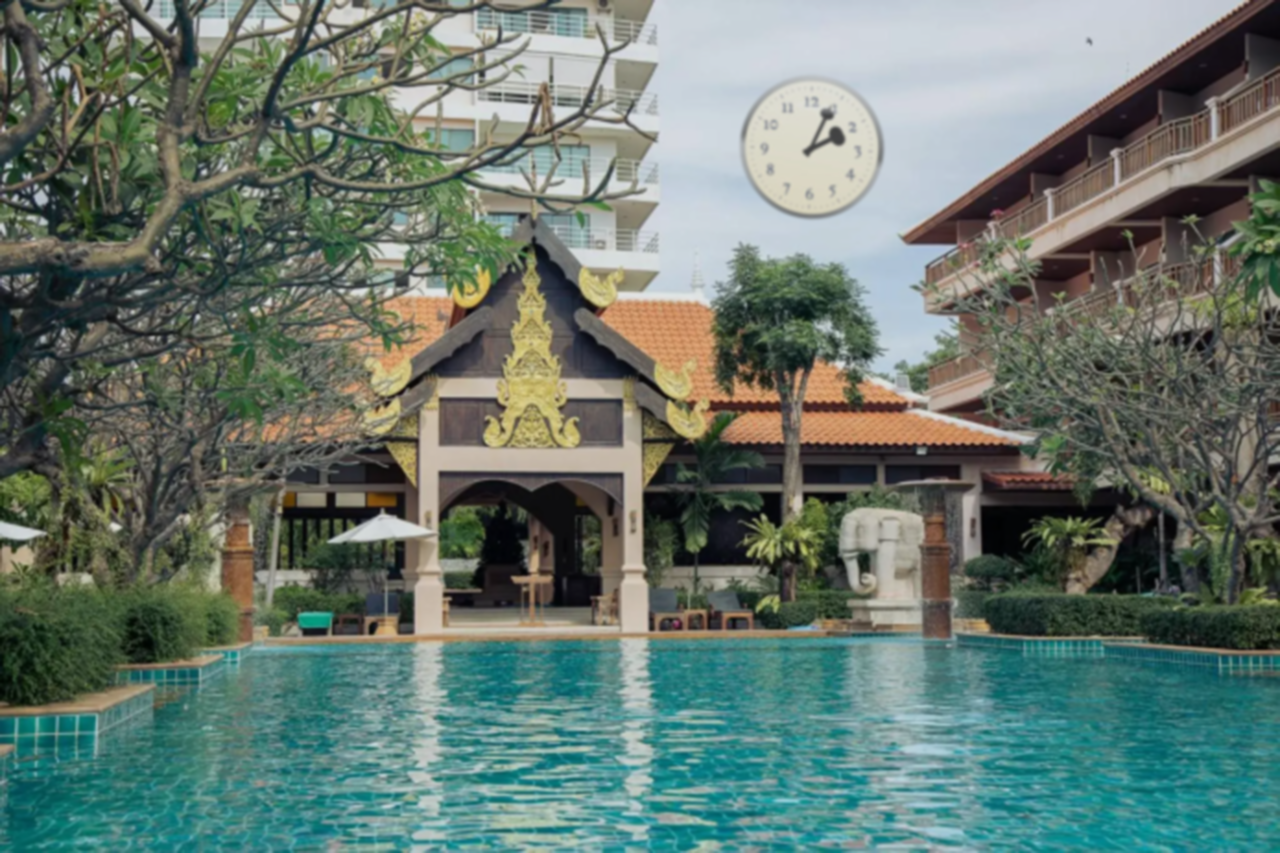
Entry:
2,04
